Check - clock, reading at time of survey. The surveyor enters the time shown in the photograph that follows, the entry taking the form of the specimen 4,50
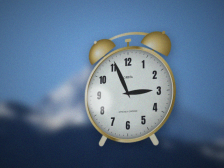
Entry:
2,56
